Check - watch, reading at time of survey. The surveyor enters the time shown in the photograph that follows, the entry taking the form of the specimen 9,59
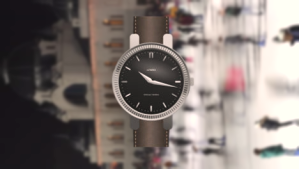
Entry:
10,17
